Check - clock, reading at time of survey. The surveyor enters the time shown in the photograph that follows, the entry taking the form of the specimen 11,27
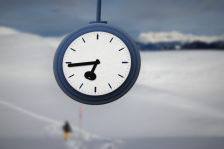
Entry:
6,44
